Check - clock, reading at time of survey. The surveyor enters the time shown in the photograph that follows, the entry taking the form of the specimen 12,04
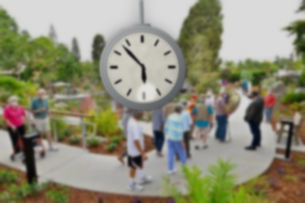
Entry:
5,53
